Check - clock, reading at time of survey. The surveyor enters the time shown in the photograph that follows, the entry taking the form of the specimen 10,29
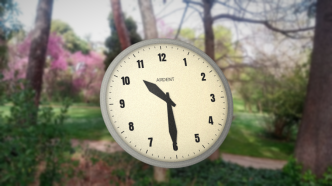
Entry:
10,30
